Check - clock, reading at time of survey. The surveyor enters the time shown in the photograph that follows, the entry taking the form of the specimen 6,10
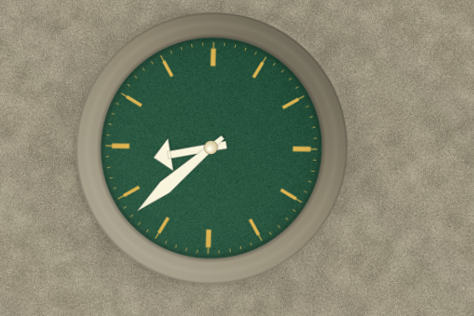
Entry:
8,38
